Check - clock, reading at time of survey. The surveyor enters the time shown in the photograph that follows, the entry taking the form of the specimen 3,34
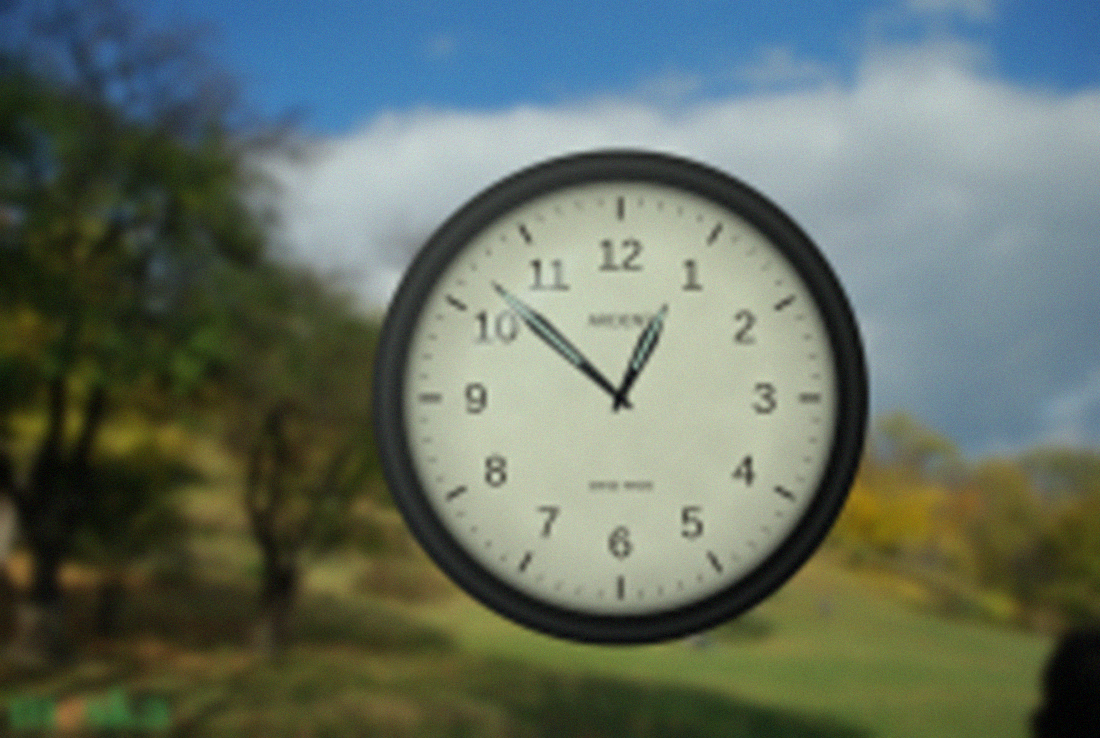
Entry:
12,52
